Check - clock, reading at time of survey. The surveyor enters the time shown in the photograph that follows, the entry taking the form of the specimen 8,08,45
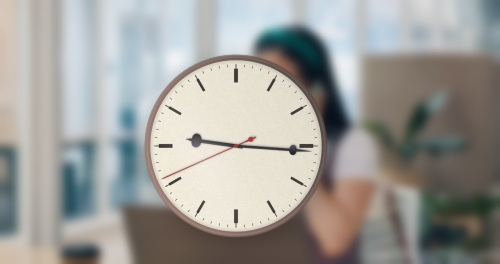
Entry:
9,15,41
